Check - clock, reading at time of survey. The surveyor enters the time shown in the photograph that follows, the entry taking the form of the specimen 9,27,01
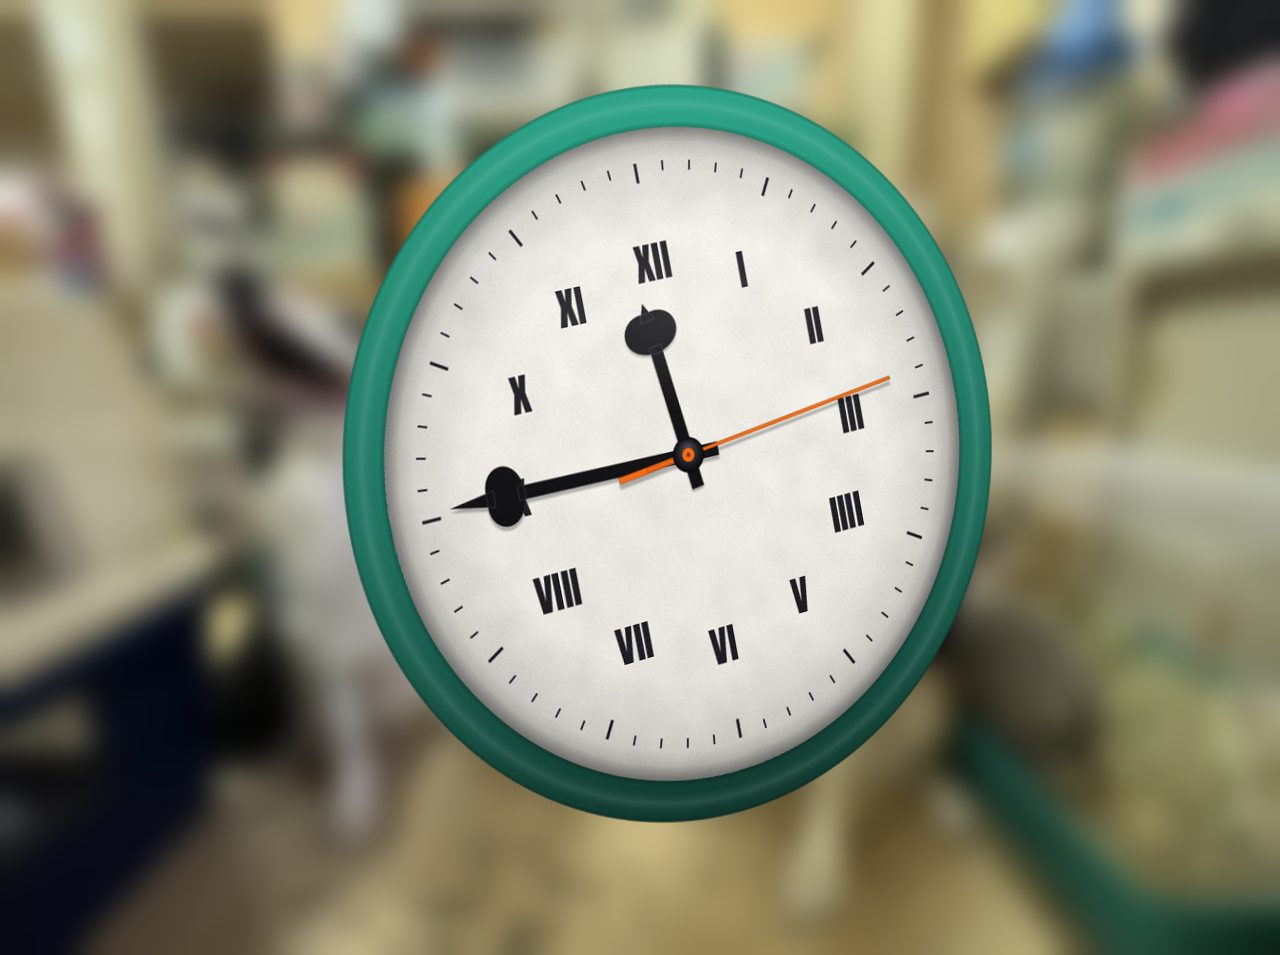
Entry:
11,45,14
